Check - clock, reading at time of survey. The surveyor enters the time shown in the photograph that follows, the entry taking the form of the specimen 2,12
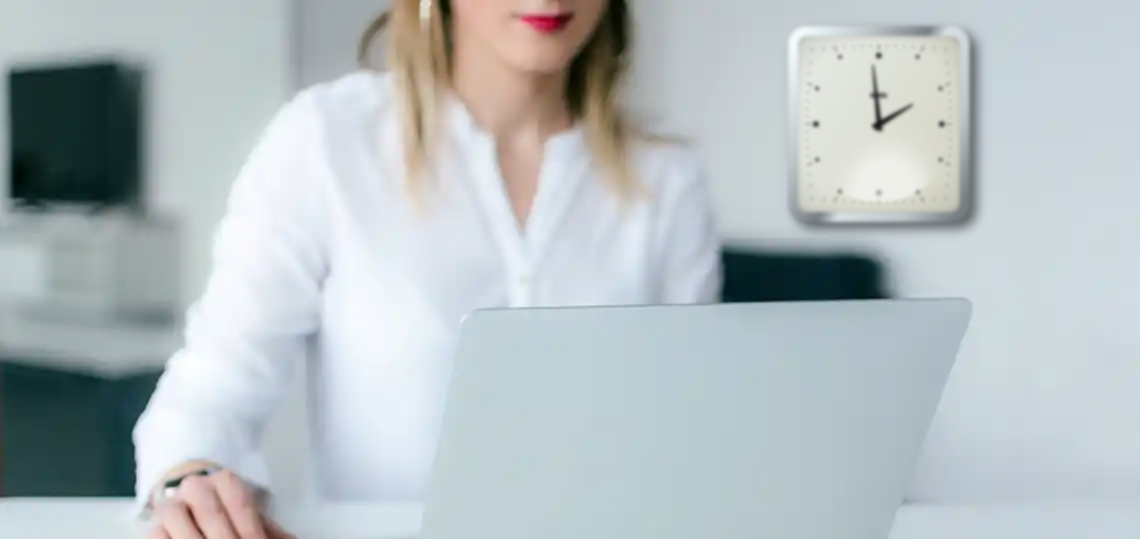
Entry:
1,59
